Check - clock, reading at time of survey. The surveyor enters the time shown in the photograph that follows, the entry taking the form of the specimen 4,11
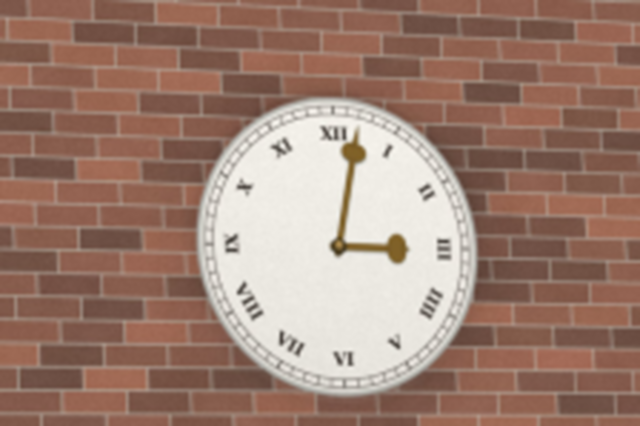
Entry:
3,02
